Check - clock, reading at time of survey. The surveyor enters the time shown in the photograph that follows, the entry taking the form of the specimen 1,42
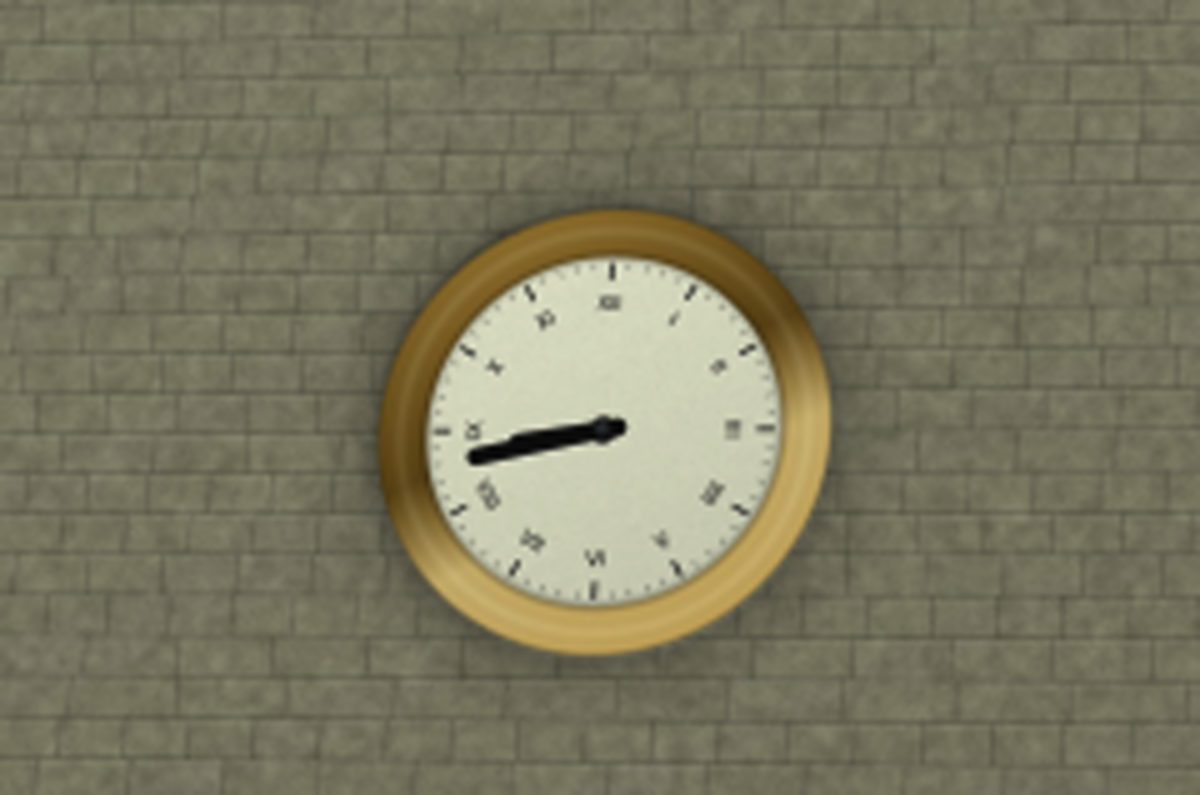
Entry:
8,43
